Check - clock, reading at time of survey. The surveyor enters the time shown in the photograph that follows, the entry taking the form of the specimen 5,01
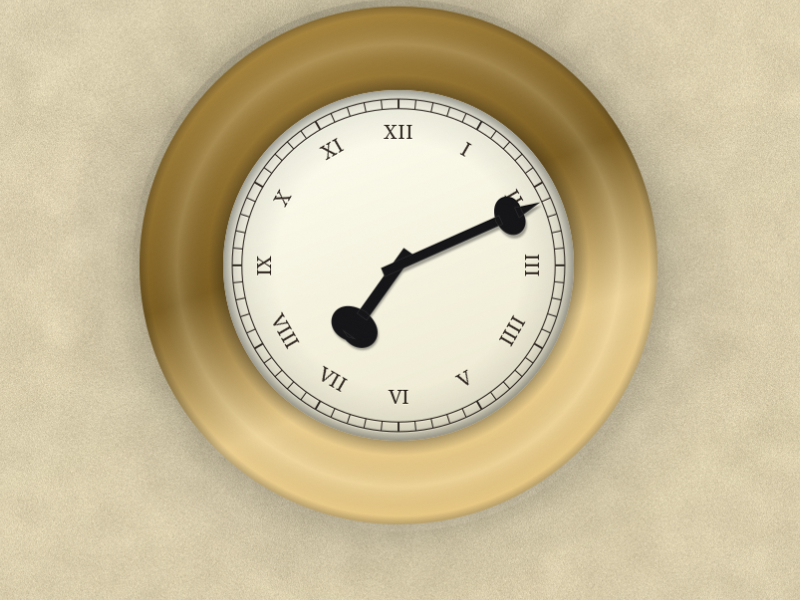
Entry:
7,11
